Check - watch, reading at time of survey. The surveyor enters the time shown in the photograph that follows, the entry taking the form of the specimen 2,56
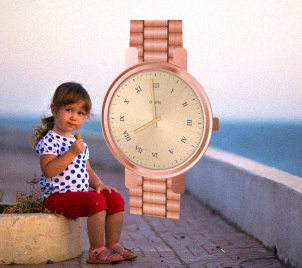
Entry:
7,59
